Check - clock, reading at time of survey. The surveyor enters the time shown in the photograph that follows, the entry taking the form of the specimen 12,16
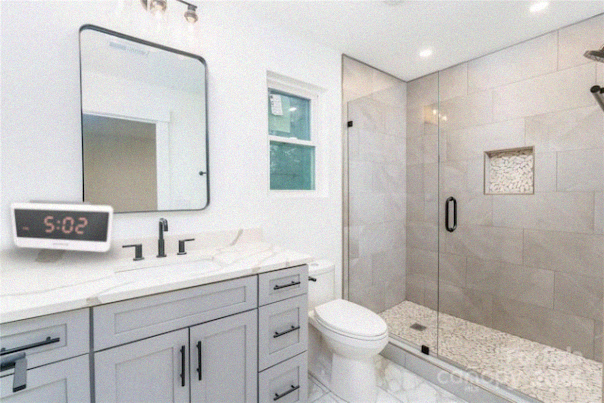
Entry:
5,02
